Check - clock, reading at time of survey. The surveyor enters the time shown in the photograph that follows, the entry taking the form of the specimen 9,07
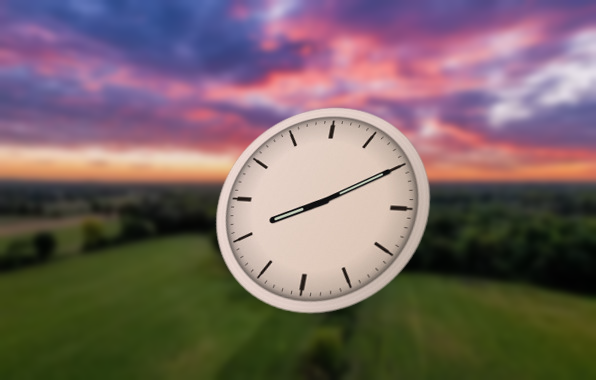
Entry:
8,10
